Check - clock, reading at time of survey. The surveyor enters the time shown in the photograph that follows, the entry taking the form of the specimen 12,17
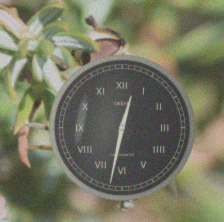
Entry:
12,32
